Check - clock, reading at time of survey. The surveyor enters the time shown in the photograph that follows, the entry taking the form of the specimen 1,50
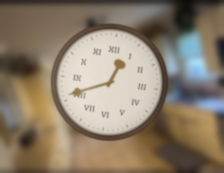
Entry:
12,41
